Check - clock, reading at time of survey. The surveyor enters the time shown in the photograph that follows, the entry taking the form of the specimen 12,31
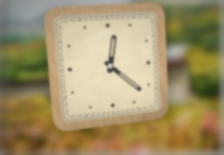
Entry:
12,22
